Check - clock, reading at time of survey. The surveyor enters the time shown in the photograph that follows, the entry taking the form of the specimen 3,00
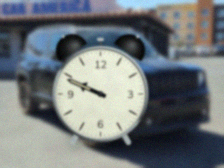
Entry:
9,49
